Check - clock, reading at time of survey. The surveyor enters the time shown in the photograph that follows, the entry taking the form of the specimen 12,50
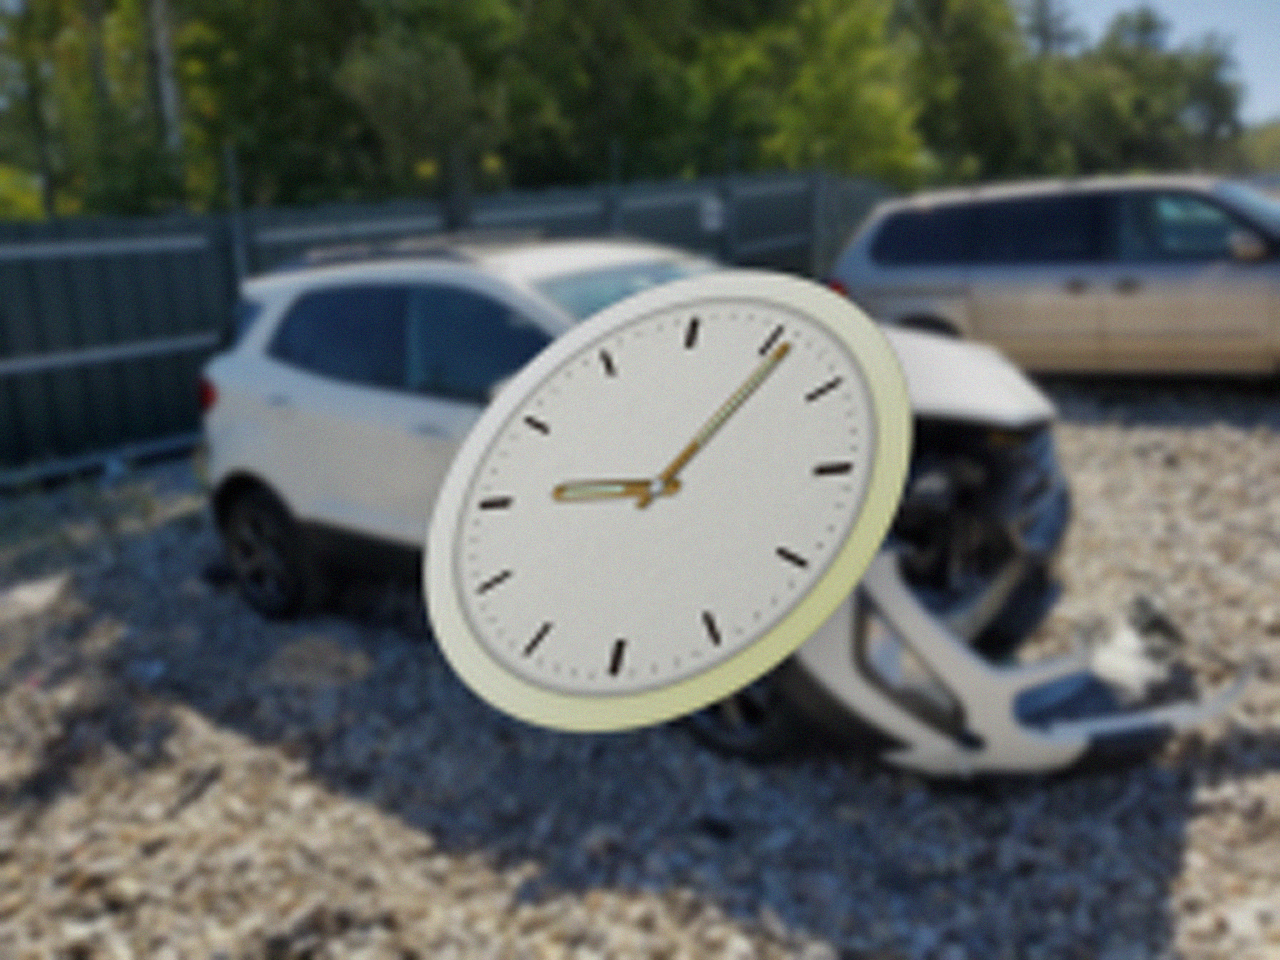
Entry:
9,06
